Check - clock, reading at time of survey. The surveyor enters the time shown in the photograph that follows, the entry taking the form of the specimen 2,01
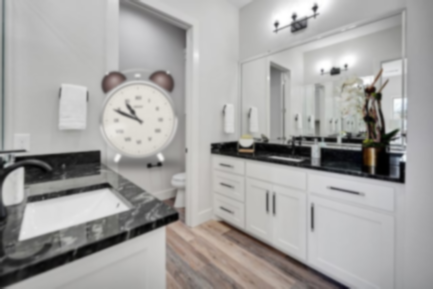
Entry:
10,49
